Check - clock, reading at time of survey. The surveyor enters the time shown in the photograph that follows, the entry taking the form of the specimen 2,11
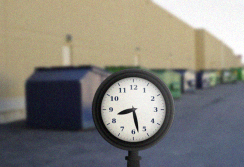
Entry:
8,28
